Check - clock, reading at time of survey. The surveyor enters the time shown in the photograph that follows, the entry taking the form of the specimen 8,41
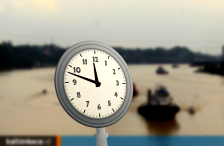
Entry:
11,48
